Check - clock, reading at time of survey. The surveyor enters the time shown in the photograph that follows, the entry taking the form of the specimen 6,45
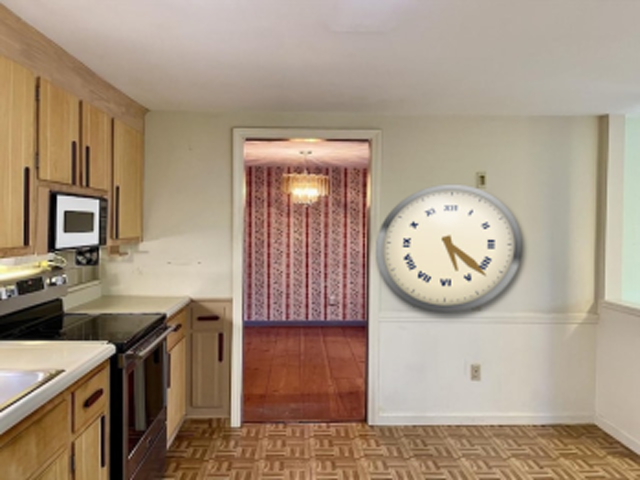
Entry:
5,22
